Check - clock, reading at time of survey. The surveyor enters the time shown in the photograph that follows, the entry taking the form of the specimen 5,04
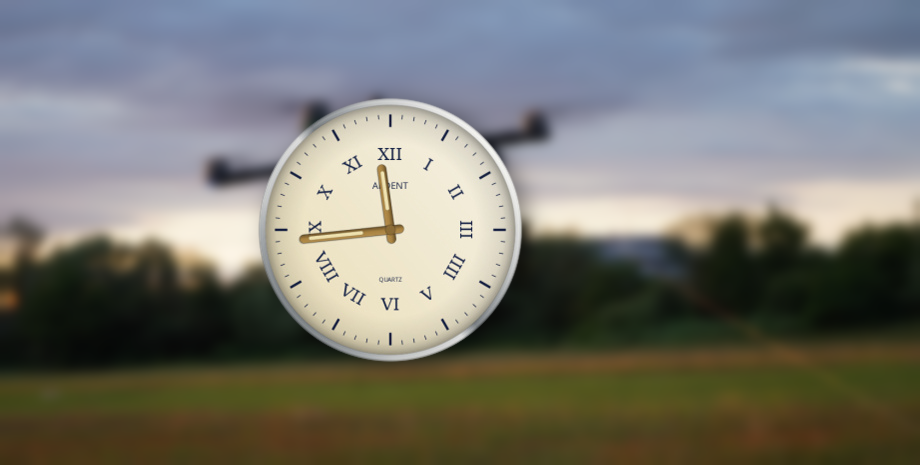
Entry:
11,44
